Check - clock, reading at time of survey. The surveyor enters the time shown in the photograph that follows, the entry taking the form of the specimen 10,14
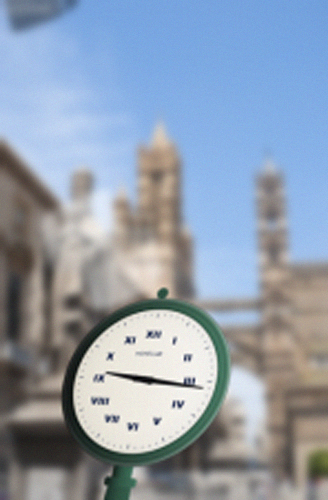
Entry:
9,16
